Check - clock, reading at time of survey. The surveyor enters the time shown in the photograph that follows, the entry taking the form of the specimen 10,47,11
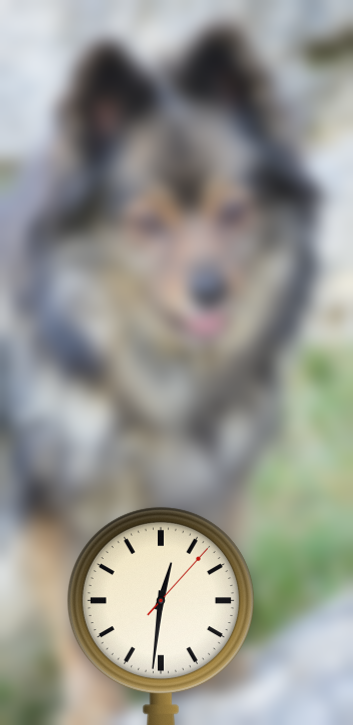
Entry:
12,31,07
